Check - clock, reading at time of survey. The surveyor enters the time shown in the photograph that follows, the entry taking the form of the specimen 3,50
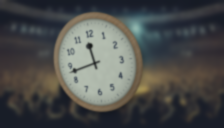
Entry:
11,43
